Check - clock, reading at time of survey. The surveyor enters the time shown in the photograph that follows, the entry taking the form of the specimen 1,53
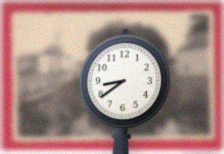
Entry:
8,39
